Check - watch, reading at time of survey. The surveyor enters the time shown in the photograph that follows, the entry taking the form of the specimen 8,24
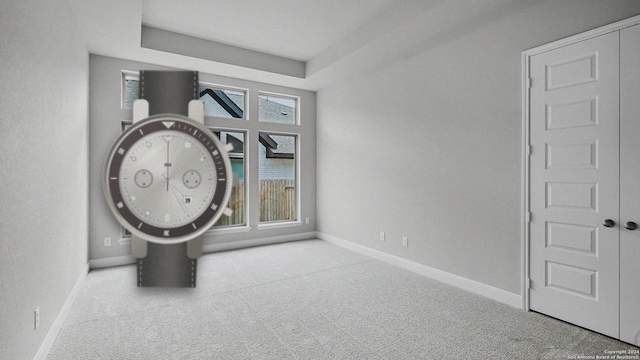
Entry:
4,25
